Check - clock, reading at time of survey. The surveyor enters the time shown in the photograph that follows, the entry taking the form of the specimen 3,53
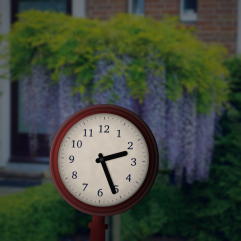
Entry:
2,26
